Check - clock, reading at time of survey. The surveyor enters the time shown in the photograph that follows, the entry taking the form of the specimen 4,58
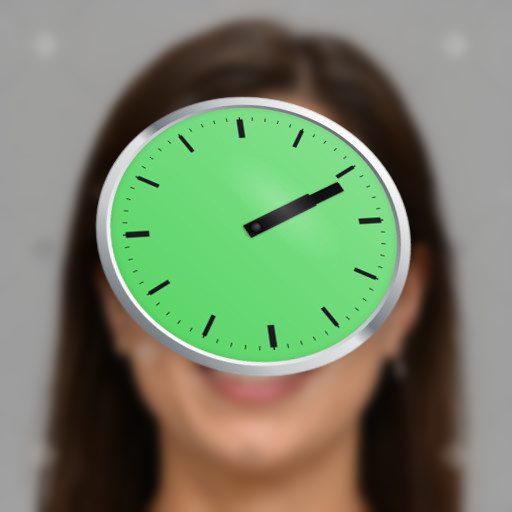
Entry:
2,11
